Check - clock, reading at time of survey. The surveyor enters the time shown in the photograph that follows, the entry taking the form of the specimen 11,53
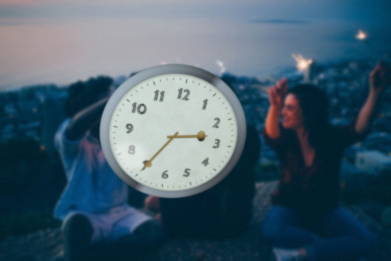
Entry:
2,35
